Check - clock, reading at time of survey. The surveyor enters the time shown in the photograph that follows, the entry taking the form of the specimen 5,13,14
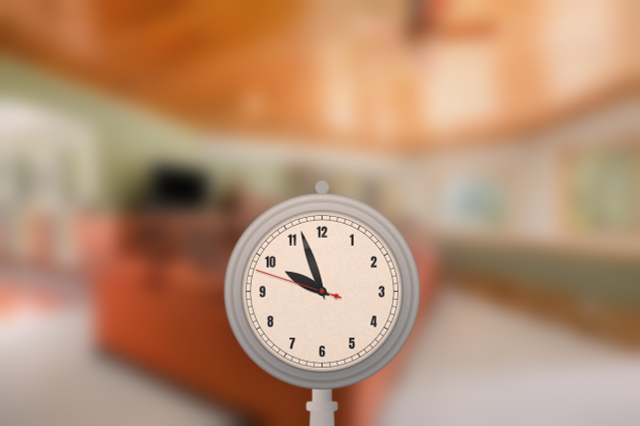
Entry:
9,56,48
